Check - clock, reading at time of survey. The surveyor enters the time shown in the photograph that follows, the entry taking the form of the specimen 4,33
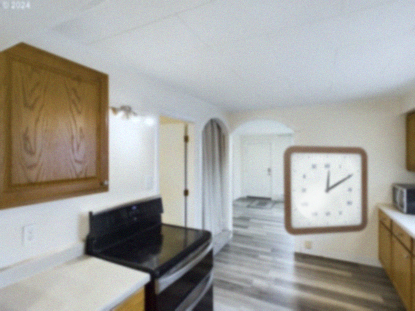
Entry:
12,10
